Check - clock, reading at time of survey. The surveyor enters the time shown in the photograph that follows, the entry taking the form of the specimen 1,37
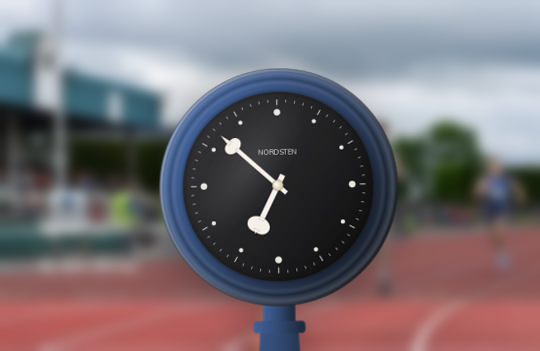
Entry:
6,52
